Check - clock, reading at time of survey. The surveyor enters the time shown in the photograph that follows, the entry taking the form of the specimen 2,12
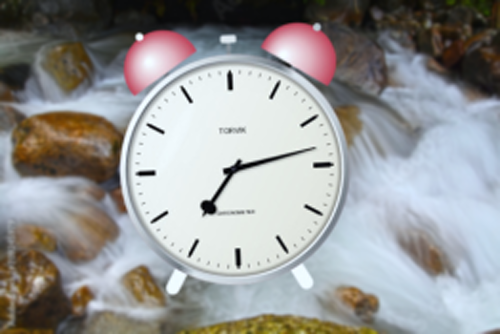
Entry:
7,13
